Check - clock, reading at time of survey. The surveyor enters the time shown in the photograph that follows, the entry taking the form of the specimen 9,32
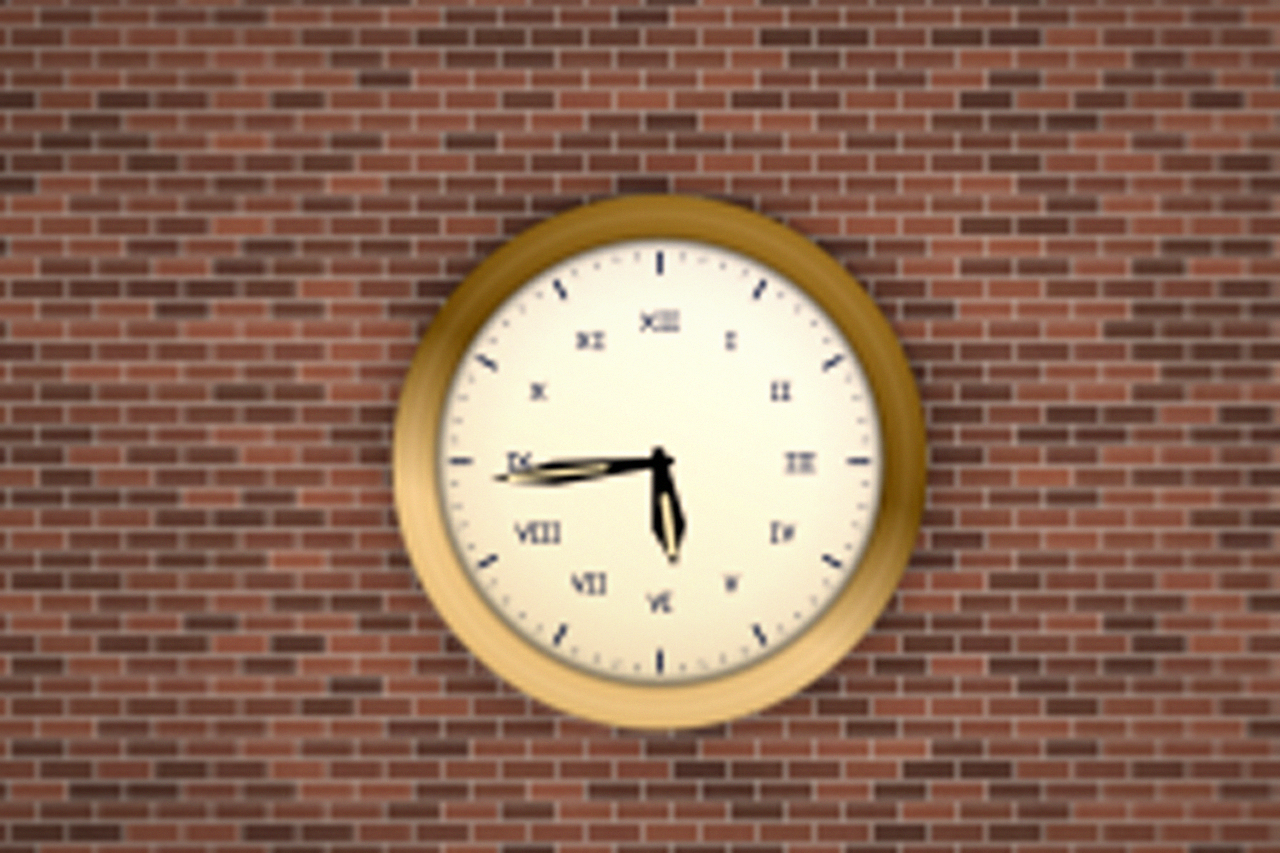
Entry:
5,44
